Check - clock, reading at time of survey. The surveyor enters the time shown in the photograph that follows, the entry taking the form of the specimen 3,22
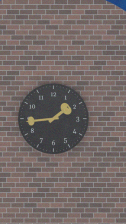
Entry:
1,44
